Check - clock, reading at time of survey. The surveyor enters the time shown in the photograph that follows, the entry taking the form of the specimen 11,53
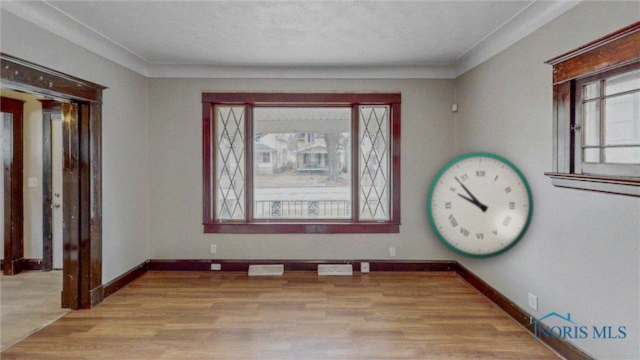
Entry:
9,53
